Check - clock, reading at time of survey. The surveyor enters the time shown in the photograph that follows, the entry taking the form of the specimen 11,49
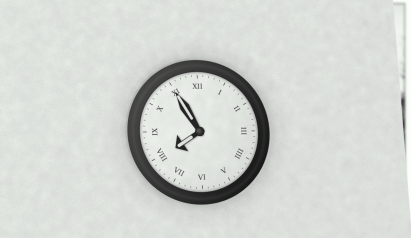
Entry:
7,55
